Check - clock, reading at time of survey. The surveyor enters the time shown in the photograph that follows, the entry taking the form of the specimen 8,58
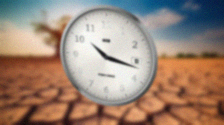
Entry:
10,17
